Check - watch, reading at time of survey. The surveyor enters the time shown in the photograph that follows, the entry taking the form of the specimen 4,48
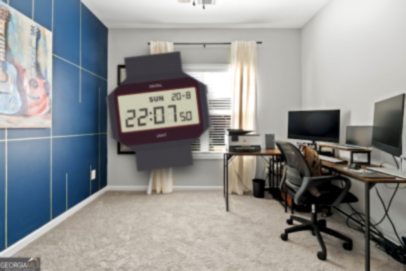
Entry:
22,07
